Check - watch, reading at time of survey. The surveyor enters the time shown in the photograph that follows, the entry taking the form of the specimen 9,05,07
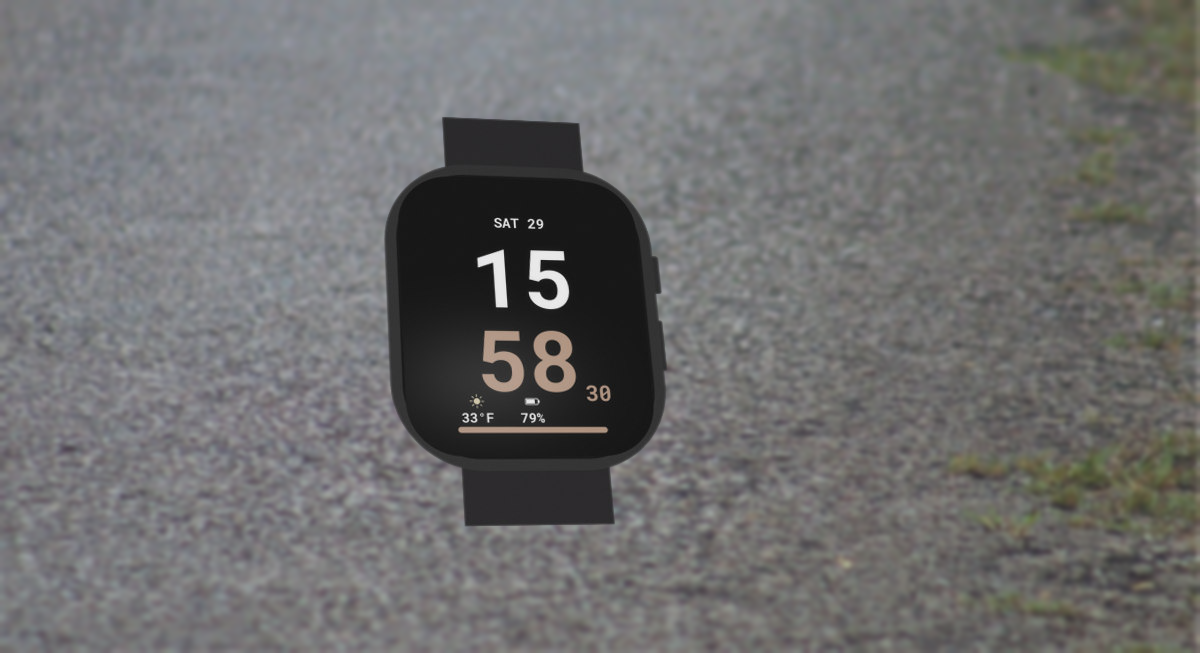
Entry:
15,58,30
